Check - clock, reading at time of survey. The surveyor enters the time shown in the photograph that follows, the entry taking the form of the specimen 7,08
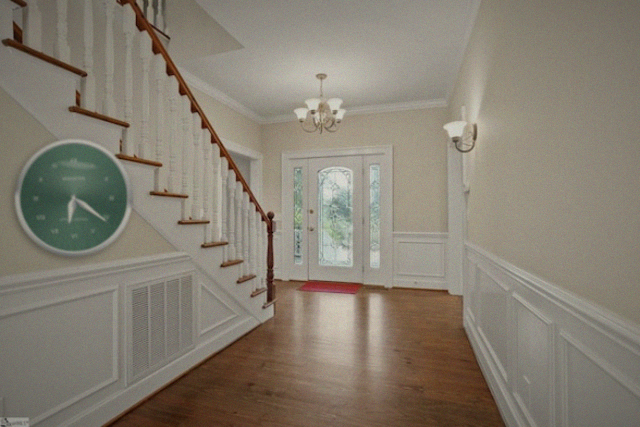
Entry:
6,21
